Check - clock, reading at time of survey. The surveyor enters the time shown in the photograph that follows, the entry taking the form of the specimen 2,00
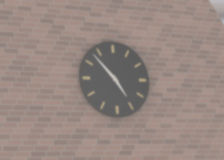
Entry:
4,53
